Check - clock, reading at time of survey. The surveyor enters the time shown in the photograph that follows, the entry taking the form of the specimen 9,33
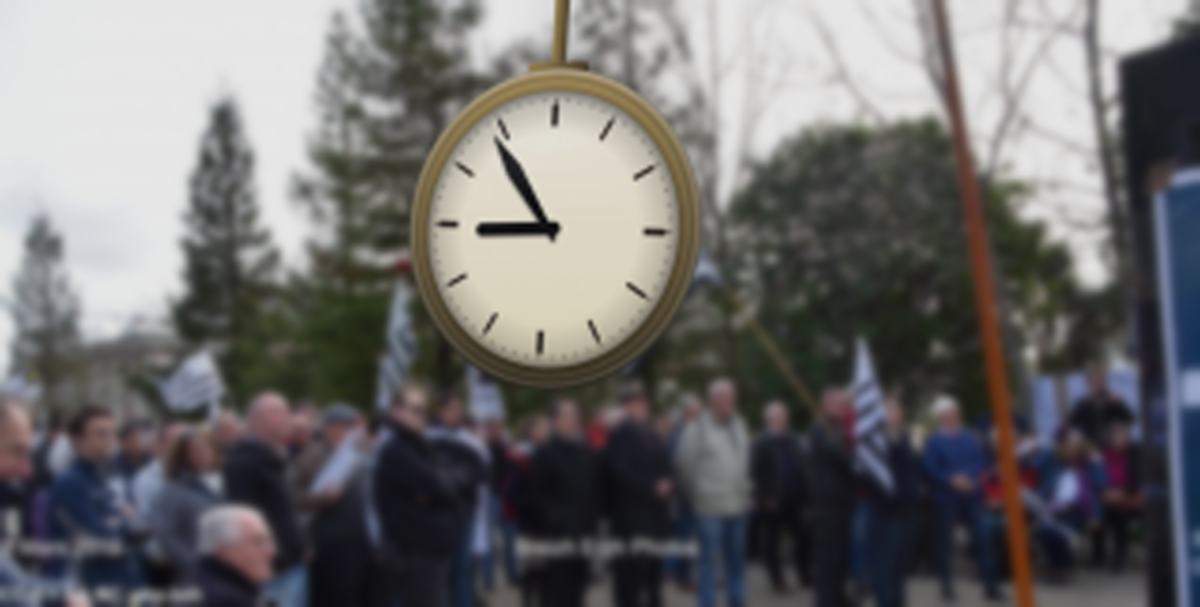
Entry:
8,54
